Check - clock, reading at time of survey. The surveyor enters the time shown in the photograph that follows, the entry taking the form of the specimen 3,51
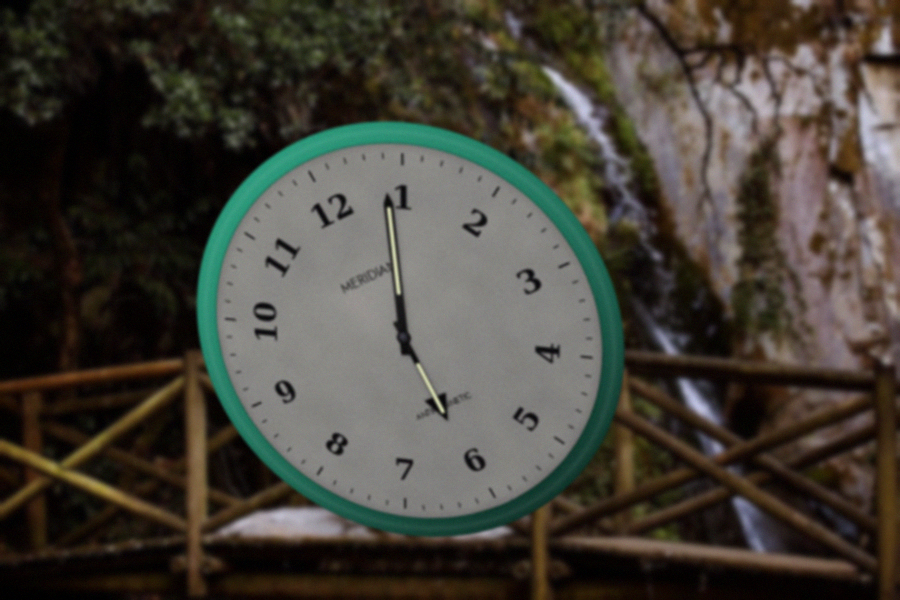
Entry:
6,04
